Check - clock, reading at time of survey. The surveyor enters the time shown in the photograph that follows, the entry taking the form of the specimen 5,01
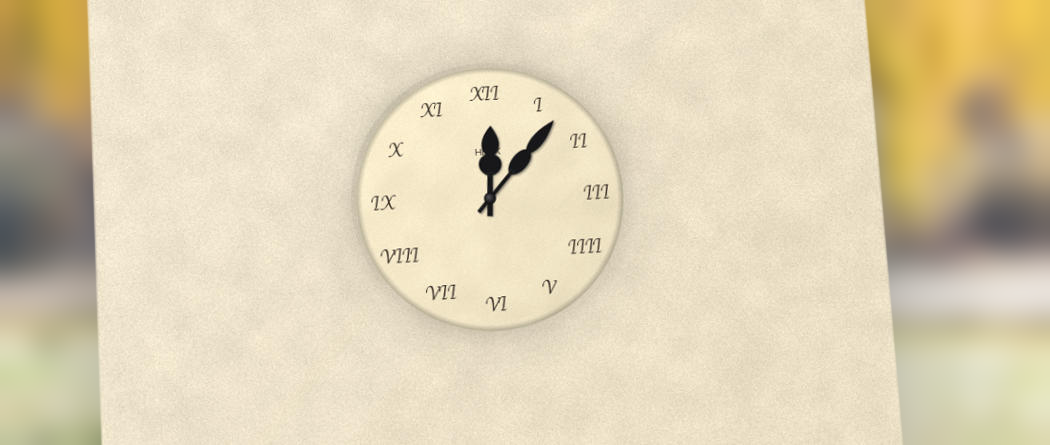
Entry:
12,07
